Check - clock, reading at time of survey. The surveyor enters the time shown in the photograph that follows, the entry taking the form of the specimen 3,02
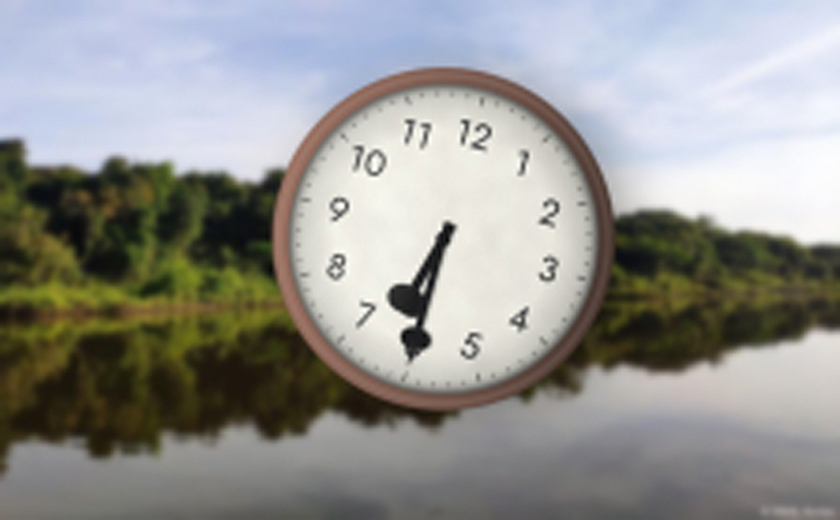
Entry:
6,30
